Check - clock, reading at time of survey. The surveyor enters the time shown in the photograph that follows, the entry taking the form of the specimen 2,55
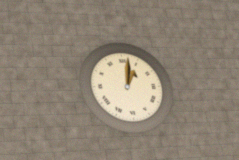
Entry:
1,02
